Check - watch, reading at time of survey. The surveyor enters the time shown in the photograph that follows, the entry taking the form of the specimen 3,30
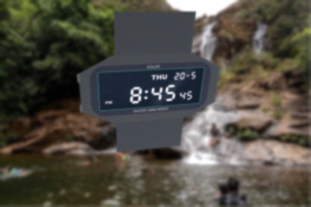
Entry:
8,45
